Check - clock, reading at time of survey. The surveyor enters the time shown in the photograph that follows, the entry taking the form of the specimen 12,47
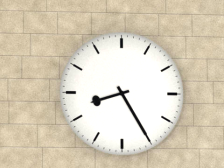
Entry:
8,25
